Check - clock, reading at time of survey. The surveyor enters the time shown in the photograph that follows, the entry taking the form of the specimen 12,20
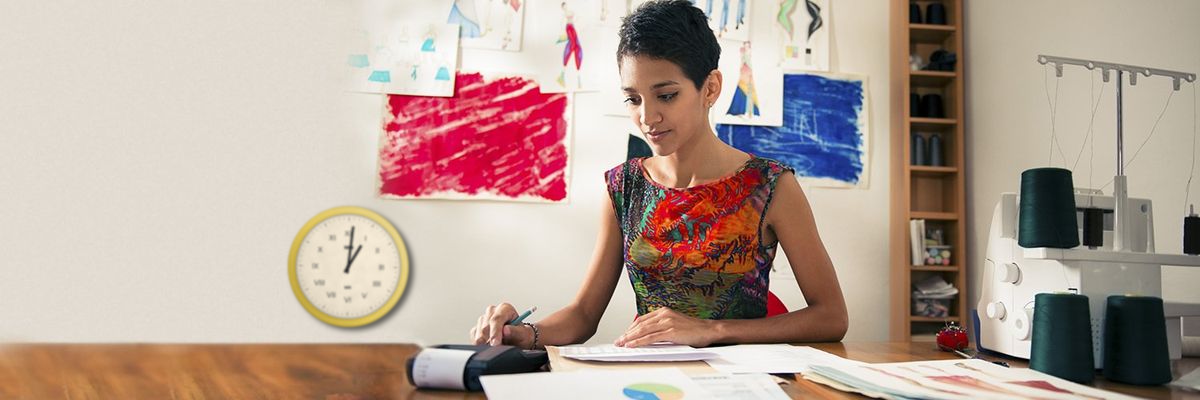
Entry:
1,01
